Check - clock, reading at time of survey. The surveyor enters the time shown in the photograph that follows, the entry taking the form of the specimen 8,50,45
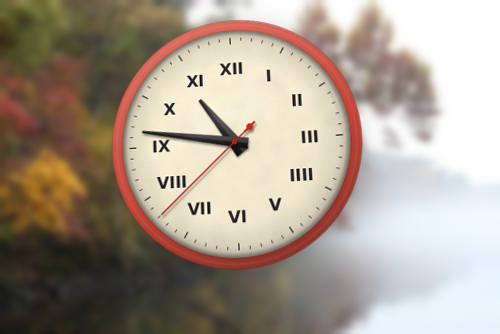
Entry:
10,46,38
